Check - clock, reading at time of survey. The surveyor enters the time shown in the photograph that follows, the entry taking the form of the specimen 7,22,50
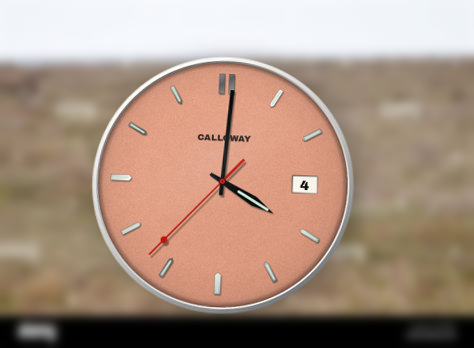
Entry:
4,00,37
